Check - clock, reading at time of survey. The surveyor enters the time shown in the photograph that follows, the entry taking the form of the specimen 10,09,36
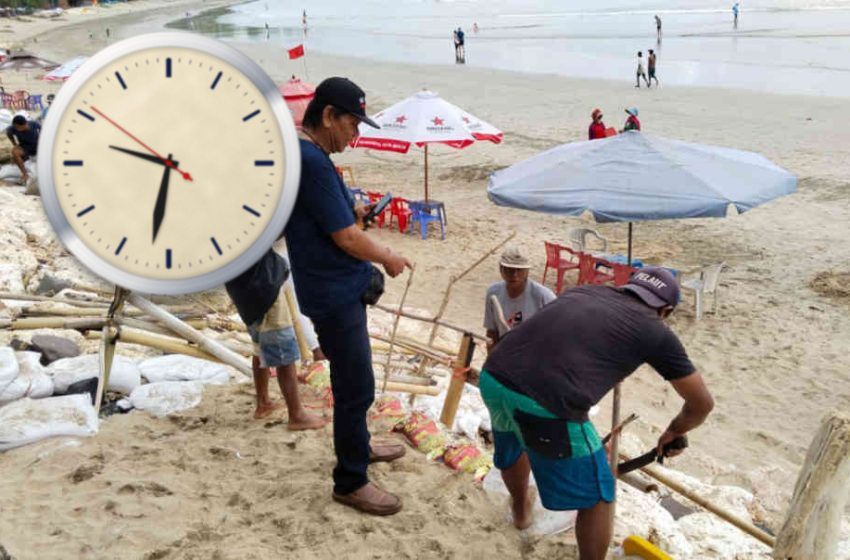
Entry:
9,31,51
